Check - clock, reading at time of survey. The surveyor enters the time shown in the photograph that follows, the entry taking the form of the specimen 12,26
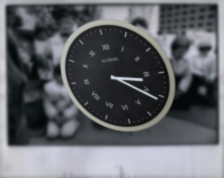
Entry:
3,21
